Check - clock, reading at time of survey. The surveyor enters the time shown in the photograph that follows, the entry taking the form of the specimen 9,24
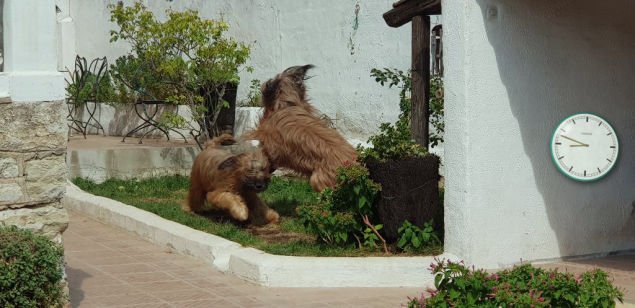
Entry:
8,48
